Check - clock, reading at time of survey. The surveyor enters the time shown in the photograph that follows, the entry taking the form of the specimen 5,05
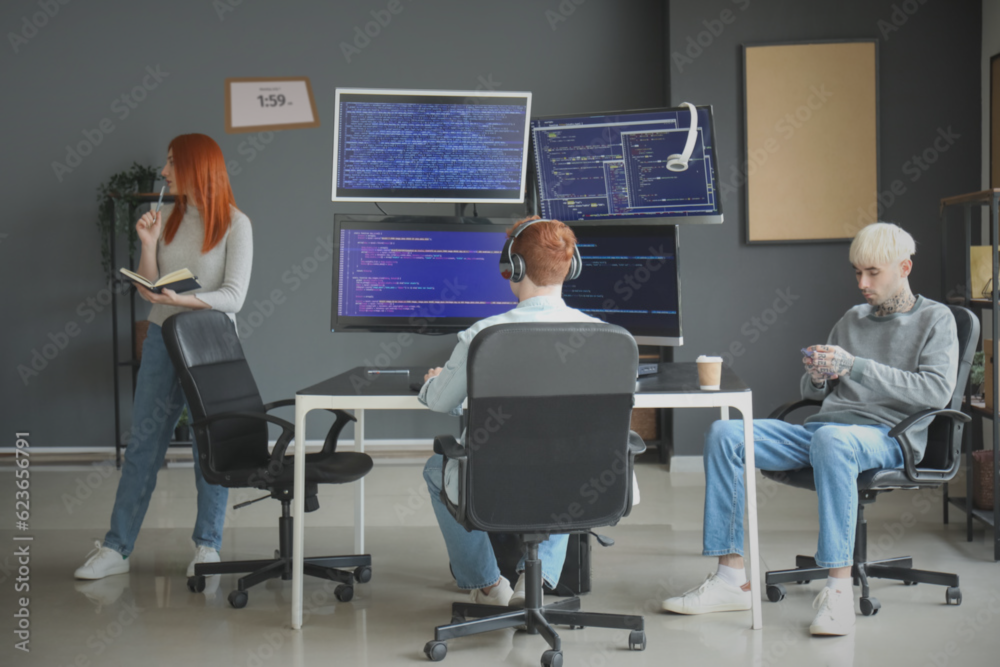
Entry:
1,59
